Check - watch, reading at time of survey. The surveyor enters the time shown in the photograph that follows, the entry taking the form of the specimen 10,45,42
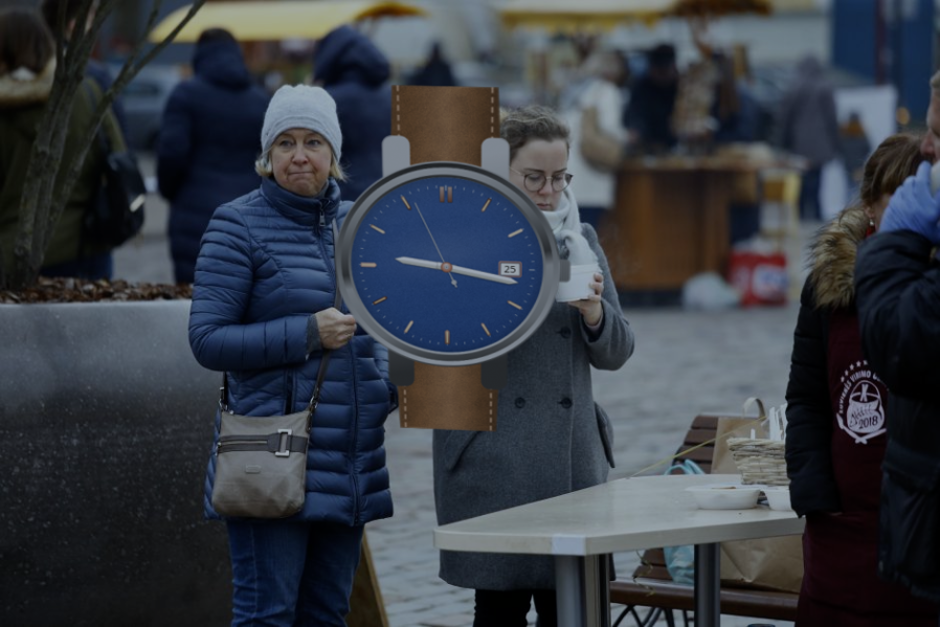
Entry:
9,16,56
